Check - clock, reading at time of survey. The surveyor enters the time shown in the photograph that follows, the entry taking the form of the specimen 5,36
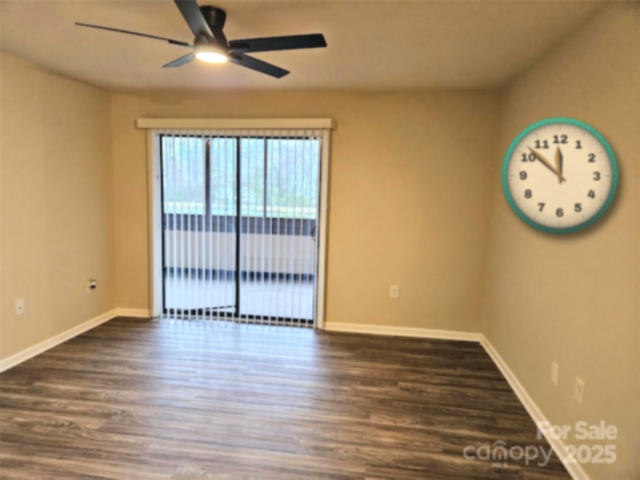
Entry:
11,52
